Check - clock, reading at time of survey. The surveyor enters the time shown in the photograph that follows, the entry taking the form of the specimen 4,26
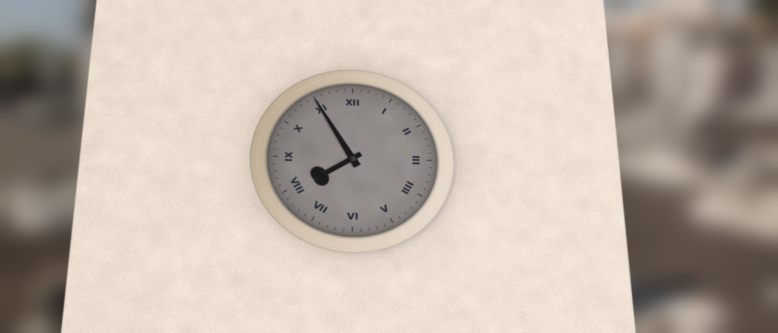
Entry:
7,55
